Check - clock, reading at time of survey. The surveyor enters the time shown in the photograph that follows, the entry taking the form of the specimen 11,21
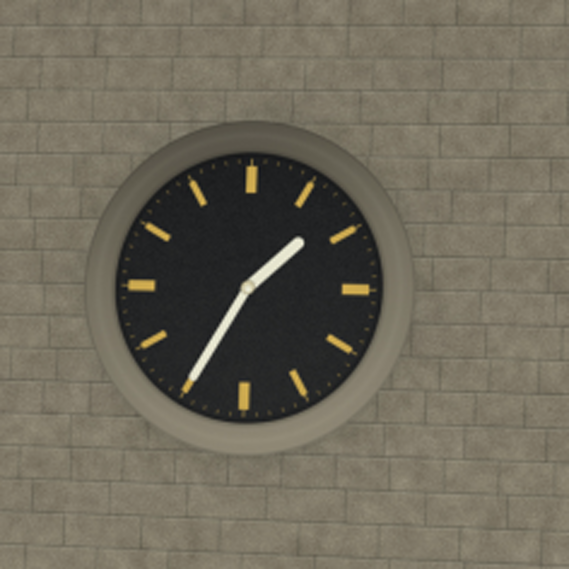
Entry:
1,35
